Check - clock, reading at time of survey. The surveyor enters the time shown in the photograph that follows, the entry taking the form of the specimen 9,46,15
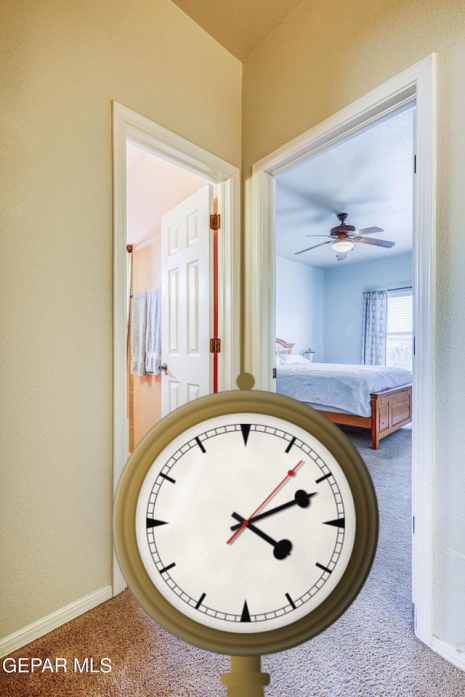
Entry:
4,11,07
